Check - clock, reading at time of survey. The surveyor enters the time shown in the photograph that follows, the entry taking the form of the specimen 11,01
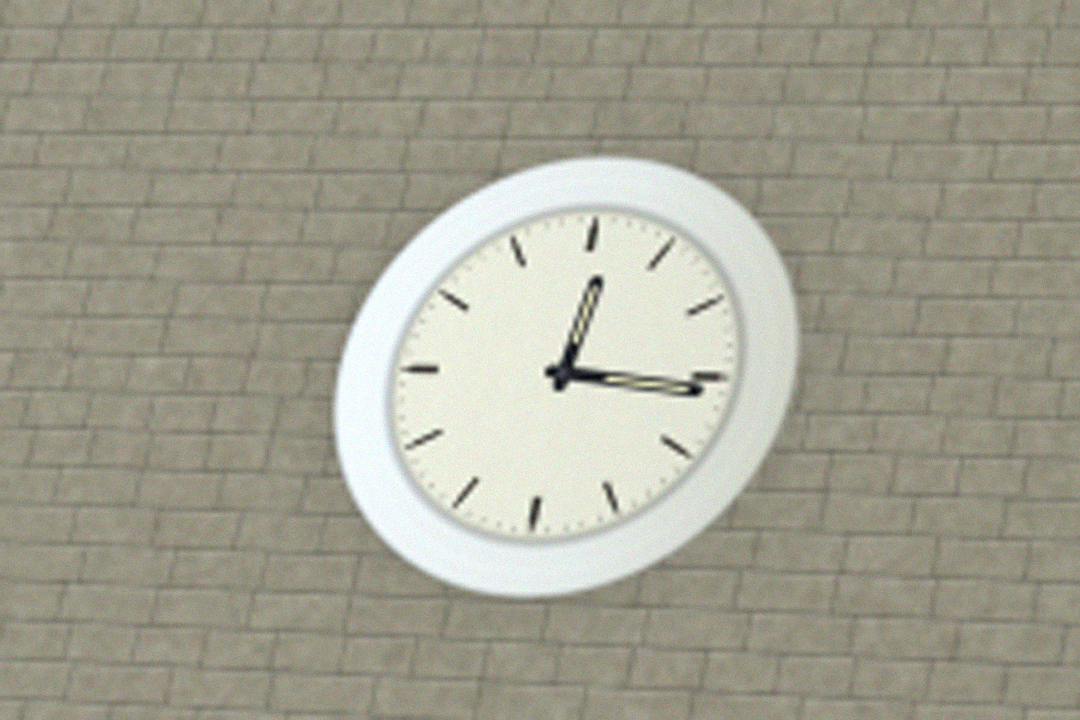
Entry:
12,16
